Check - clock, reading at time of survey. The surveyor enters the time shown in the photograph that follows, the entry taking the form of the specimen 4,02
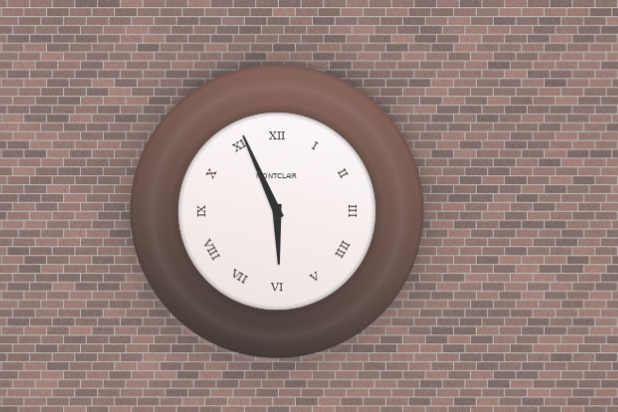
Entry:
5,56
